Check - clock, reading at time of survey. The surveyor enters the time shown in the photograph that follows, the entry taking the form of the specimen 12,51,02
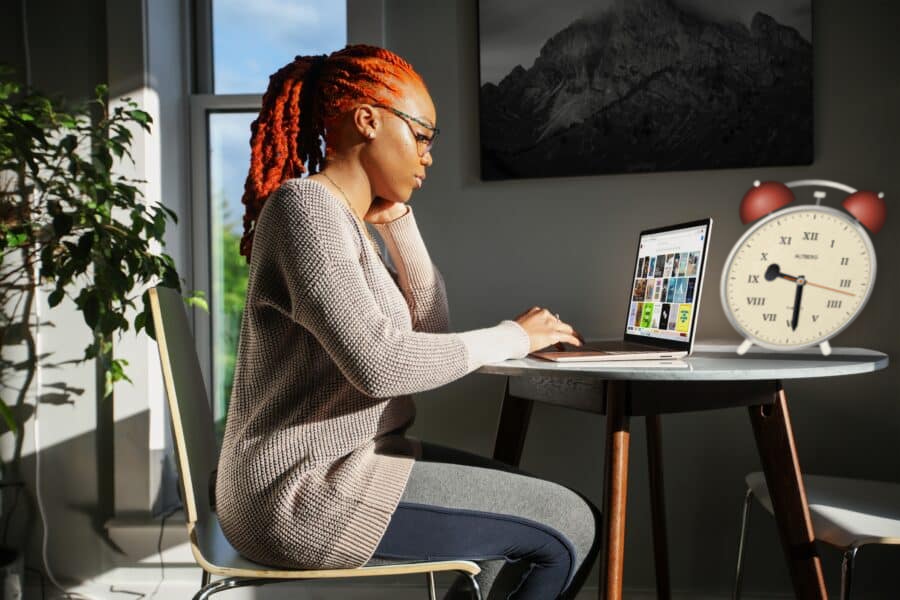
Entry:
9,29,17
